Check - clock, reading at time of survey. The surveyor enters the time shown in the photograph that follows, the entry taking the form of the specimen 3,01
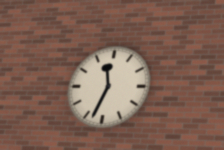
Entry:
11,33
